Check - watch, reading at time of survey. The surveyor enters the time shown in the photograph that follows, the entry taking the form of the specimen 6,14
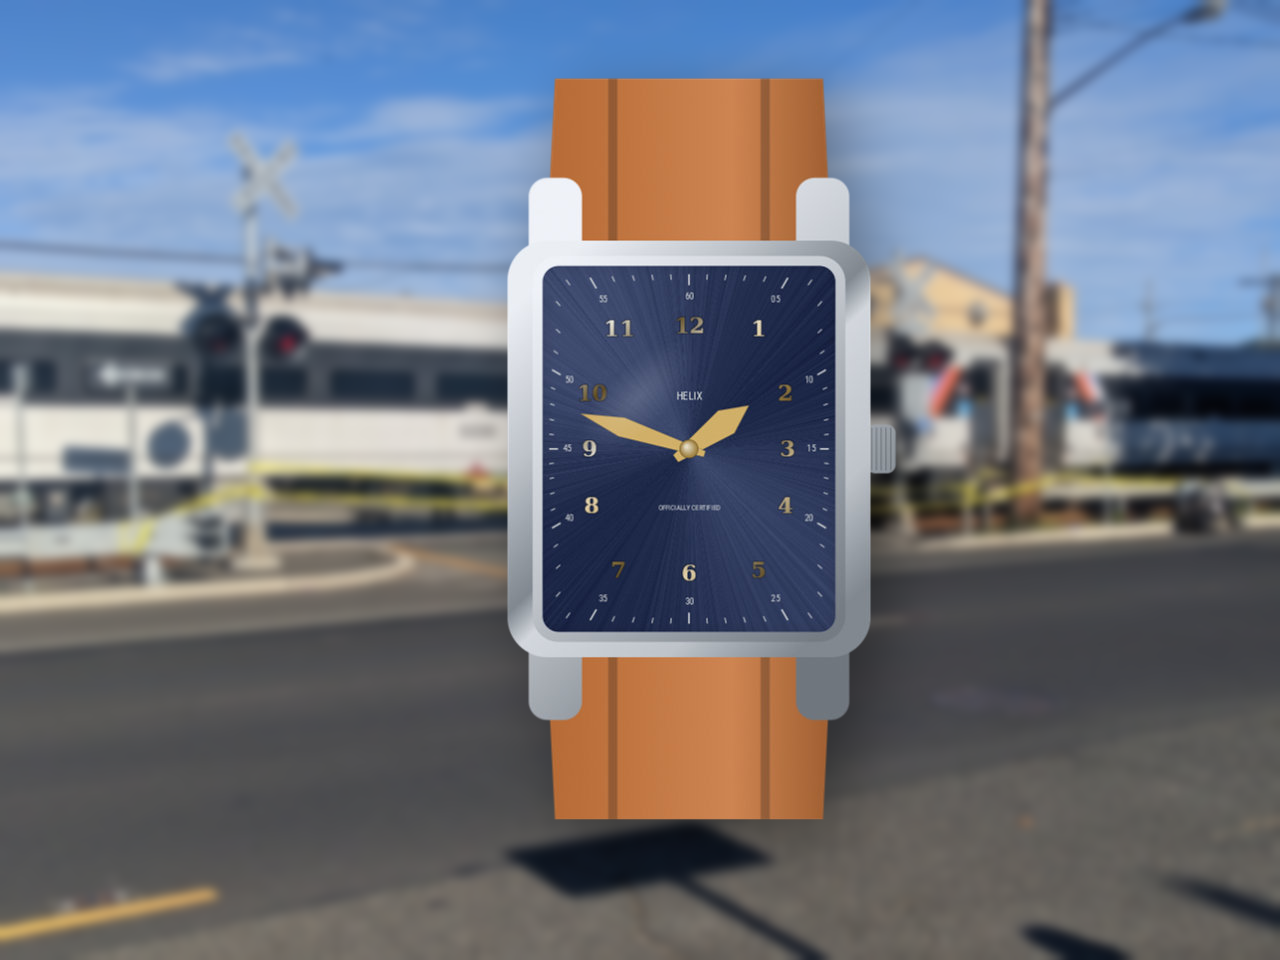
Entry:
1,48
